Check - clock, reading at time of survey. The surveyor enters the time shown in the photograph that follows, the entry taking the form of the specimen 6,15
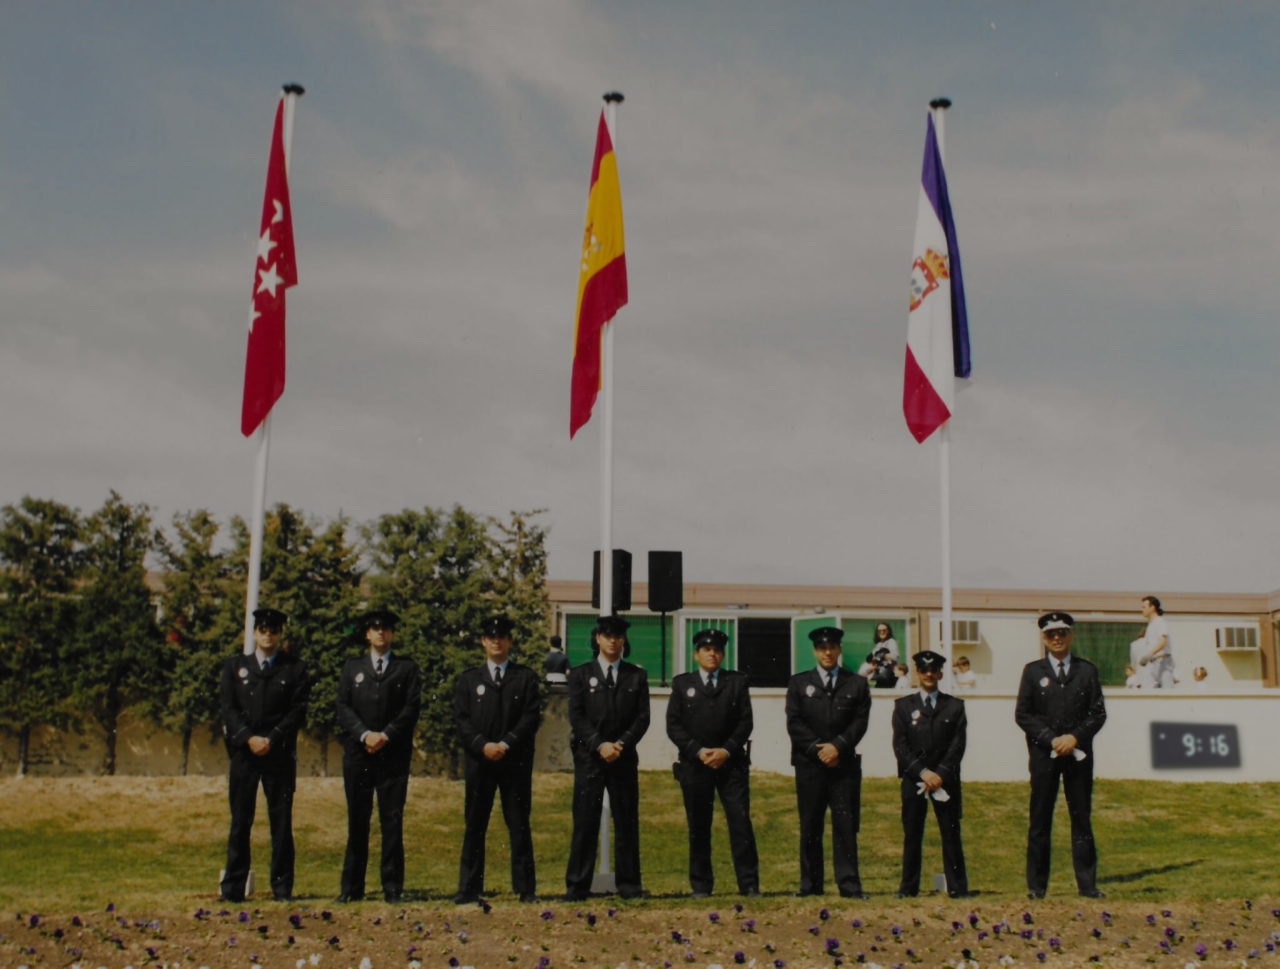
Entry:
9,16
